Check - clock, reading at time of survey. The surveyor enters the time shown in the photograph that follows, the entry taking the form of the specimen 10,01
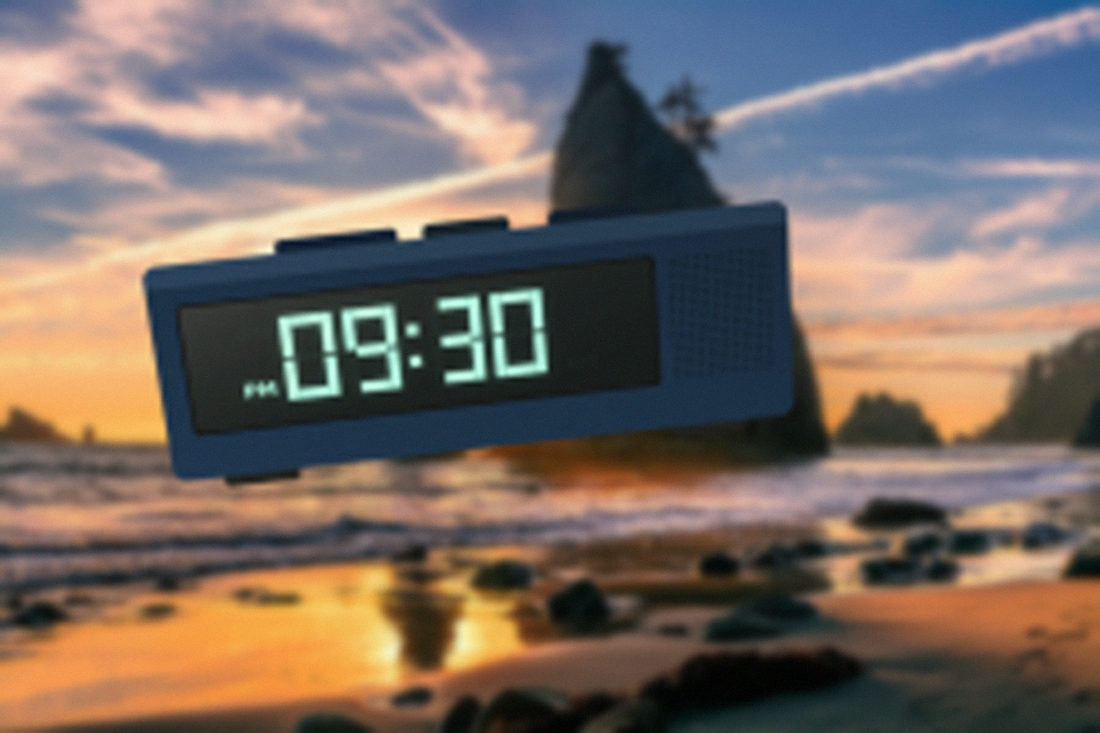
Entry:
9,30
